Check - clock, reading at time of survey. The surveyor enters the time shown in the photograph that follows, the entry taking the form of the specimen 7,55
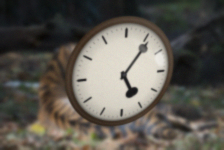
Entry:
5,06
